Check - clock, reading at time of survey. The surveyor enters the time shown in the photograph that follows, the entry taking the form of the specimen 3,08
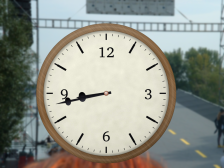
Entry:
8,43
